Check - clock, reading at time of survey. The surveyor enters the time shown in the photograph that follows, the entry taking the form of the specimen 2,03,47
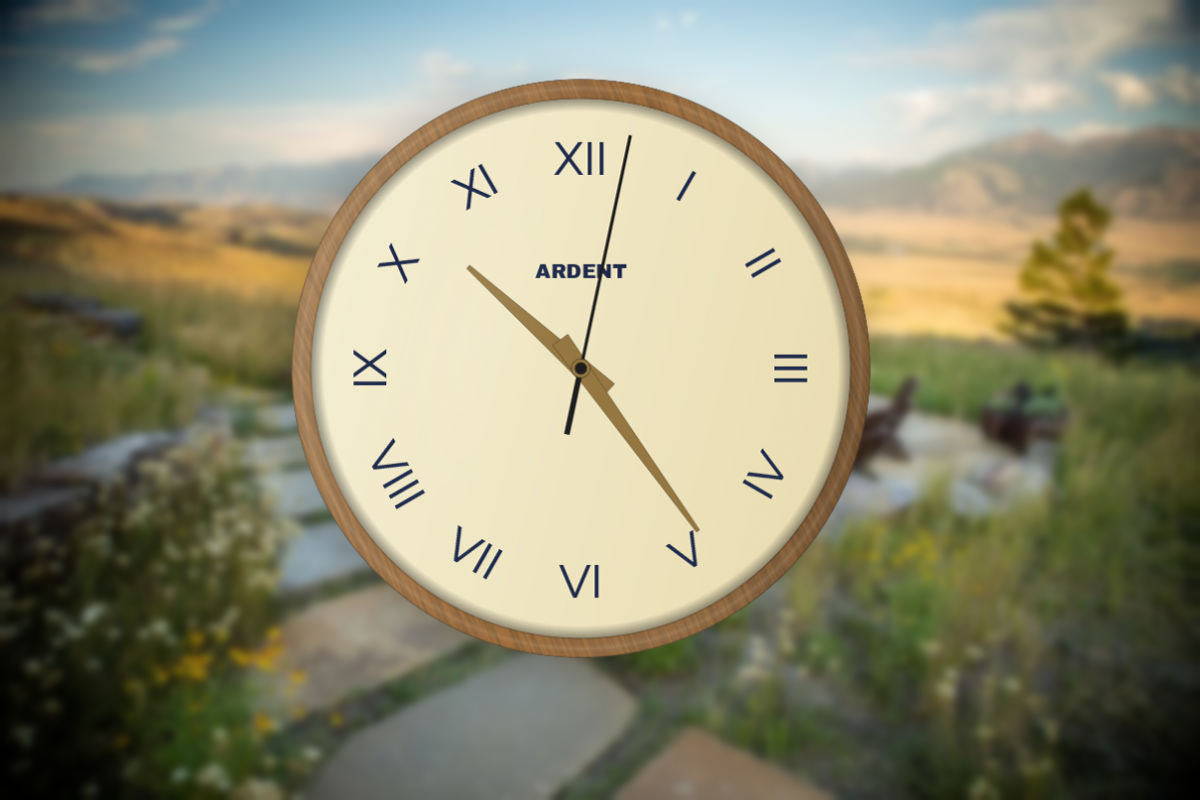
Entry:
10,24,02
